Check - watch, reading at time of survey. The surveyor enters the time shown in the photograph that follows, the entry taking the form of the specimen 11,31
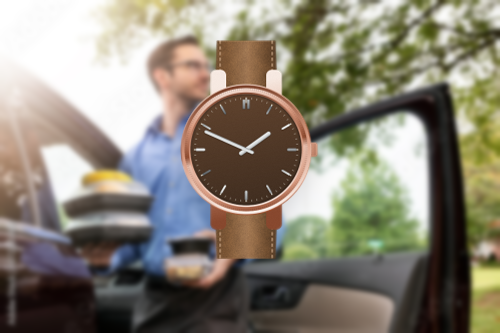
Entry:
1,49
